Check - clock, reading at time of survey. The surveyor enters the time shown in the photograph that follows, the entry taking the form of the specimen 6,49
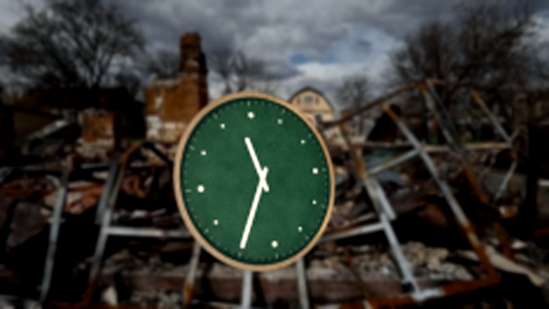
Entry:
11,35
